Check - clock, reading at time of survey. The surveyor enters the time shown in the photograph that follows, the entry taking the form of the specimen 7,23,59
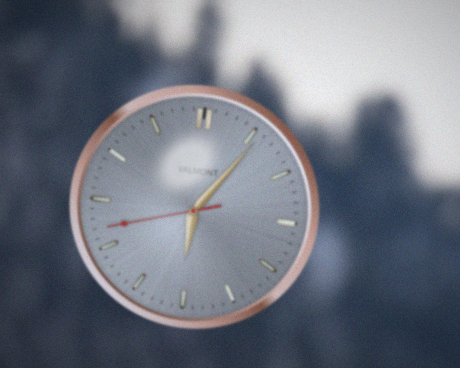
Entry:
6,05,42
